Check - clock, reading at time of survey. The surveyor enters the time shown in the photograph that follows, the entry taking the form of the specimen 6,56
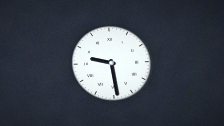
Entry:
9,29
